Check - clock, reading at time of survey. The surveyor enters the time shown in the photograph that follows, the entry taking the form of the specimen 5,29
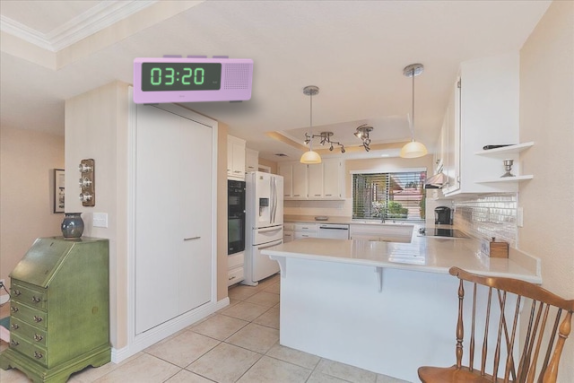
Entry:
3,20
